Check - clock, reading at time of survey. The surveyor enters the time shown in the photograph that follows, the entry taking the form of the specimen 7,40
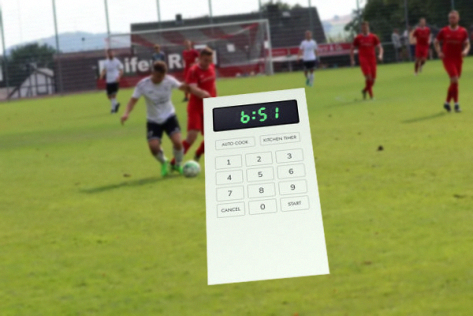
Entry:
6,51
